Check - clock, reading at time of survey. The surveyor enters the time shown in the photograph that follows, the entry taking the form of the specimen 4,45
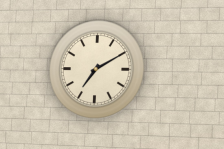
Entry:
7,10
